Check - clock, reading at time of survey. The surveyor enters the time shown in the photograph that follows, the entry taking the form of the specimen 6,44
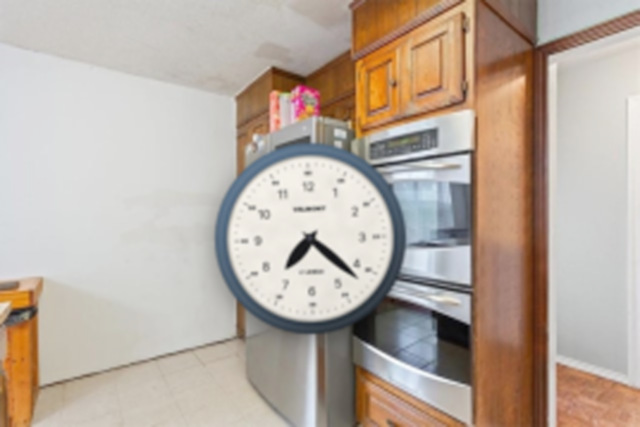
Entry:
7,22
